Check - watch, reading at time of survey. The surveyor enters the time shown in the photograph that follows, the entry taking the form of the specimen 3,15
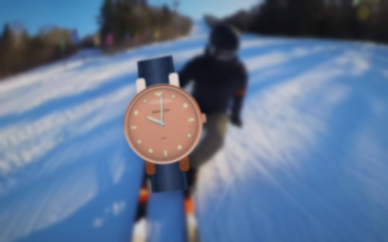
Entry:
10,01
